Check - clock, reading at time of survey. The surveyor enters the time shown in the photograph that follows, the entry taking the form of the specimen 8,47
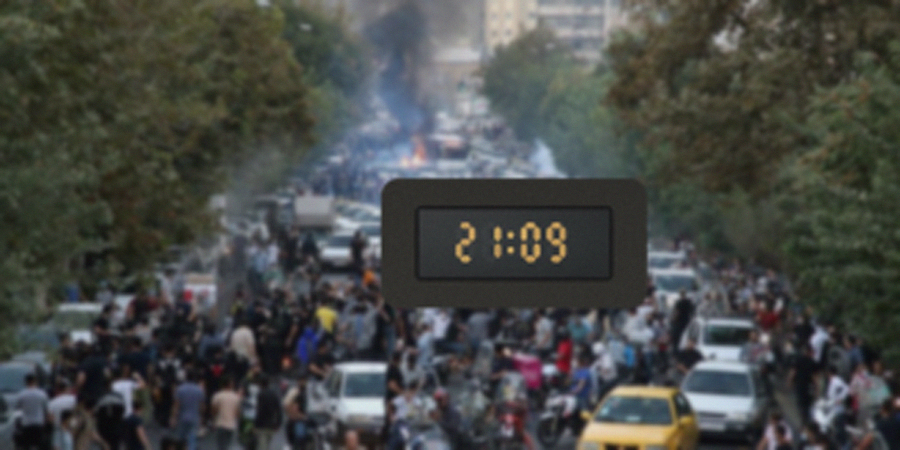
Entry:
21,09
